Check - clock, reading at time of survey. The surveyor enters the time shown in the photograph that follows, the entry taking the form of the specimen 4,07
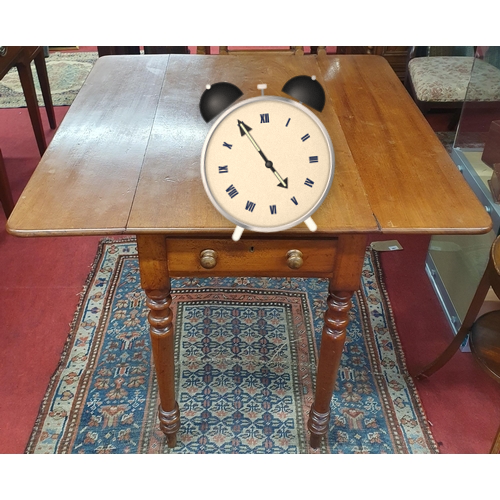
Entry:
4,55
